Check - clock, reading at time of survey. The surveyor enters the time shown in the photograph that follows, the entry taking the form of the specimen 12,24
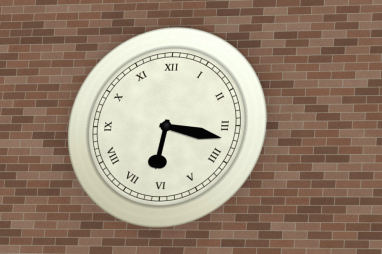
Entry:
6,17
